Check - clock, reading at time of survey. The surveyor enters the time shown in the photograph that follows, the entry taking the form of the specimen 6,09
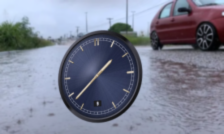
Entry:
1,38
